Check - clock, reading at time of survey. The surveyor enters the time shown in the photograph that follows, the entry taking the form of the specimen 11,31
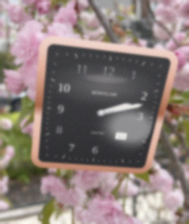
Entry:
2,12
